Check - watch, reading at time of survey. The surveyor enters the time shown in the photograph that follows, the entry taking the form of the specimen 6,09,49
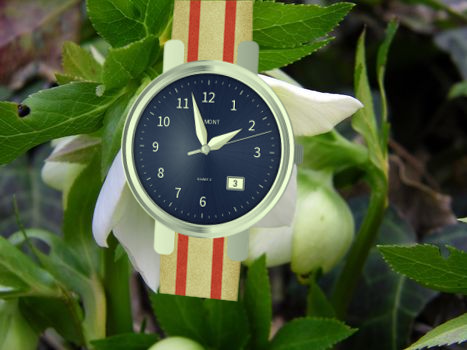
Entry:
1,57,12
